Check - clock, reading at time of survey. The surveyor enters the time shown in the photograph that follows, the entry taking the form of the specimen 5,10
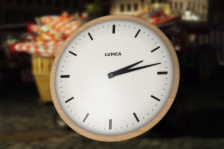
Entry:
2,13
